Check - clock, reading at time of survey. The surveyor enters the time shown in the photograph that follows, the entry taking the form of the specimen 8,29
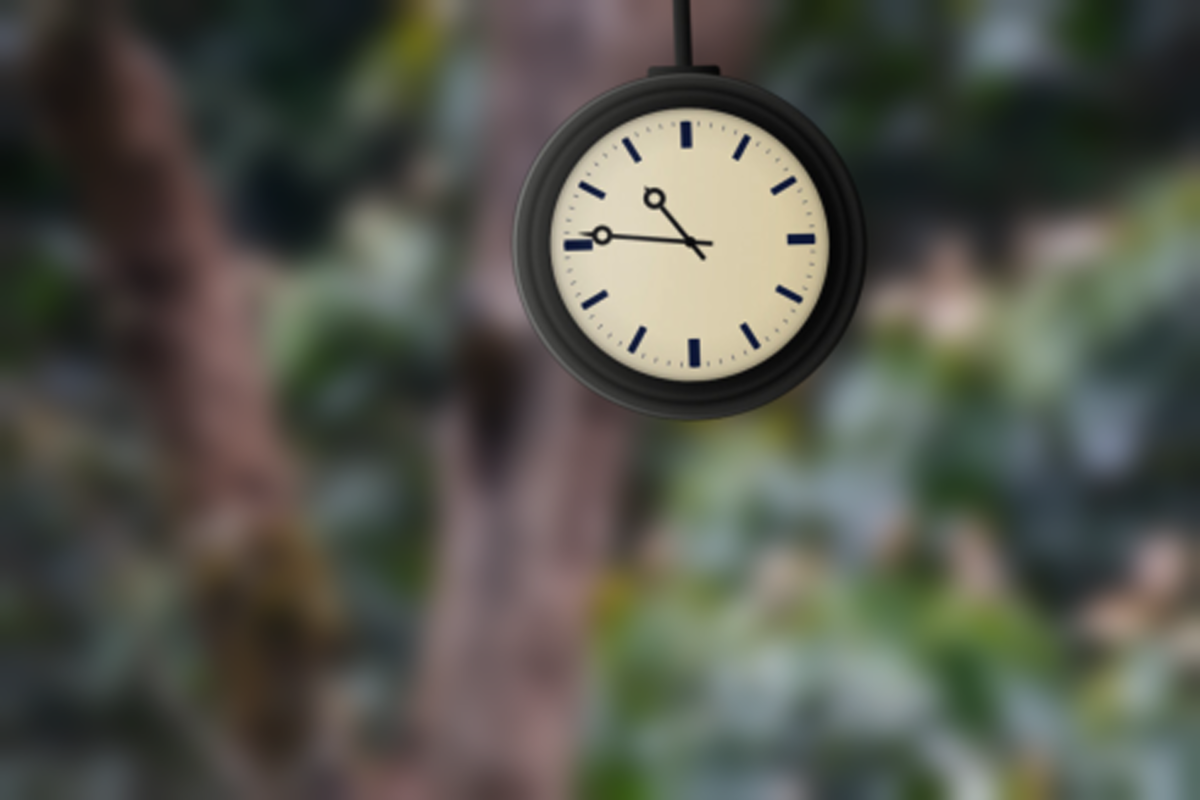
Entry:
10,46
